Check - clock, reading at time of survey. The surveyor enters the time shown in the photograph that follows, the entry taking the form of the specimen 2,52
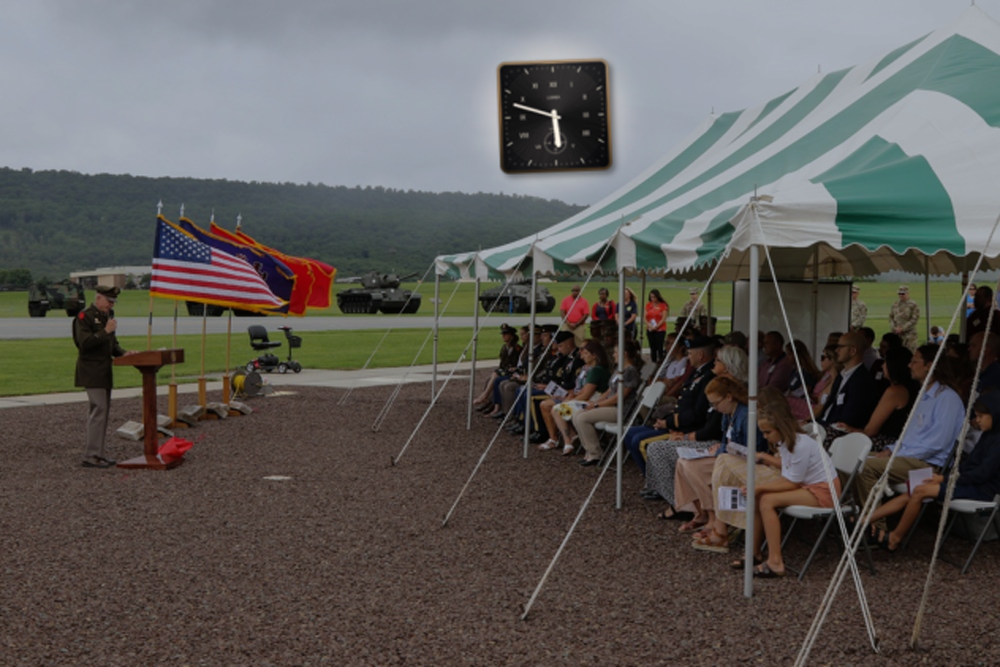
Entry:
5,48
